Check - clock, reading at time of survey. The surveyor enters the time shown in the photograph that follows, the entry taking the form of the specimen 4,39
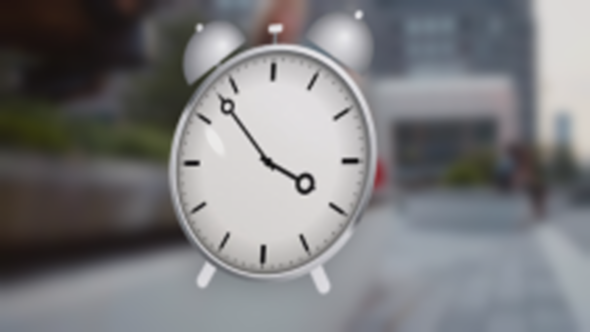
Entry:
3,53
